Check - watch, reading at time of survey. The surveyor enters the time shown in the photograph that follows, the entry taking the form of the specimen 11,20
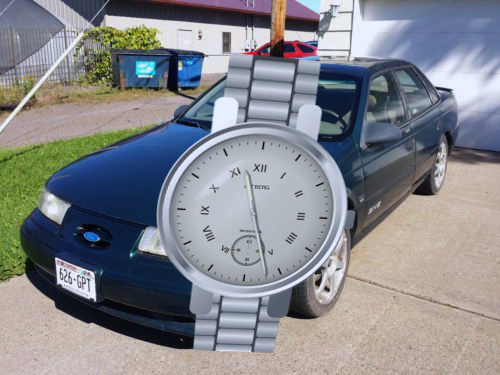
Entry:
11,27
